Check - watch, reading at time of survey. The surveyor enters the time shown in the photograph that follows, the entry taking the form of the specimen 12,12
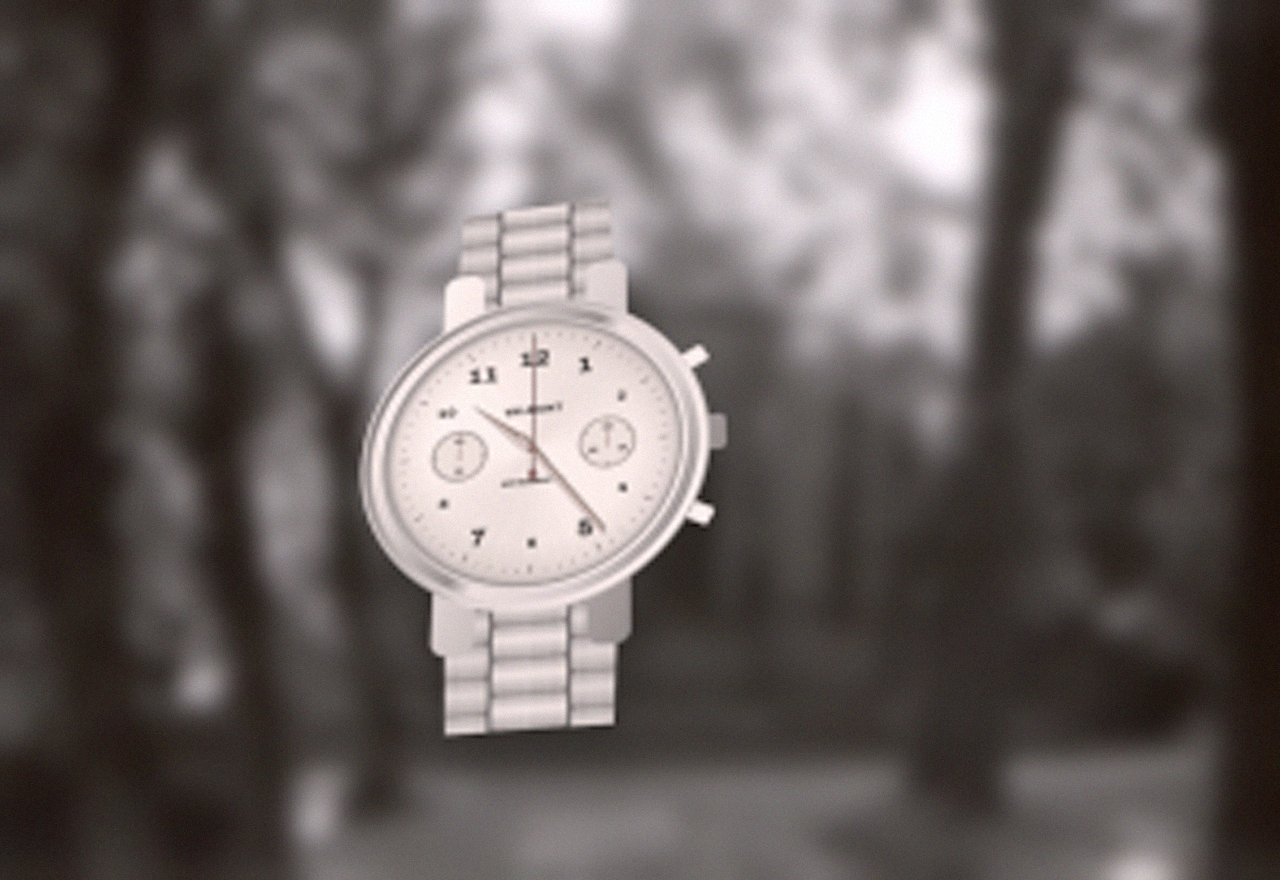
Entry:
10,24
